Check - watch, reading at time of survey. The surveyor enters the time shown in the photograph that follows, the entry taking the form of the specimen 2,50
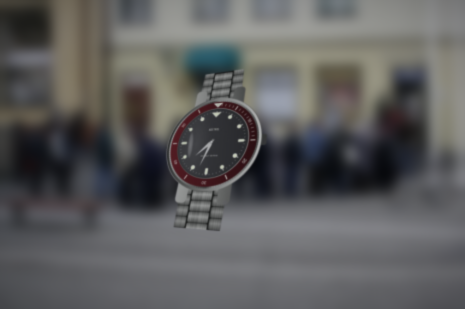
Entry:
7,33
